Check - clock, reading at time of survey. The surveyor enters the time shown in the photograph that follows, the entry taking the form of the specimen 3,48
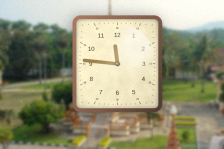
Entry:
11,46
